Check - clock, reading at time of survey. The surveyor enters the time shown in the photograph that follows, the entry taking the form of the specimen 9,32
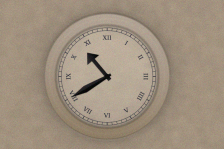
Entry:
10,40
